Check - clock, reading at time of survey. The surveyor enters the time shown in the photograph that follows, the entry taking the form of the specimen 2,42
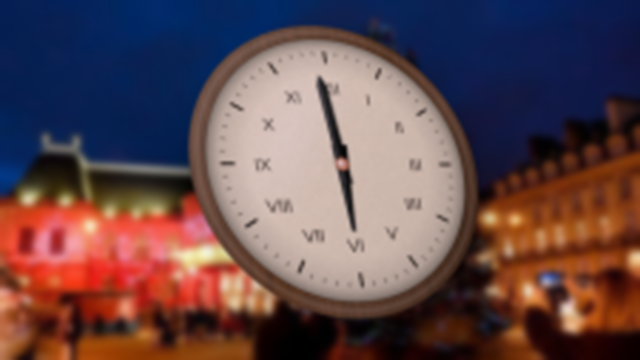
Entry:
5,59
